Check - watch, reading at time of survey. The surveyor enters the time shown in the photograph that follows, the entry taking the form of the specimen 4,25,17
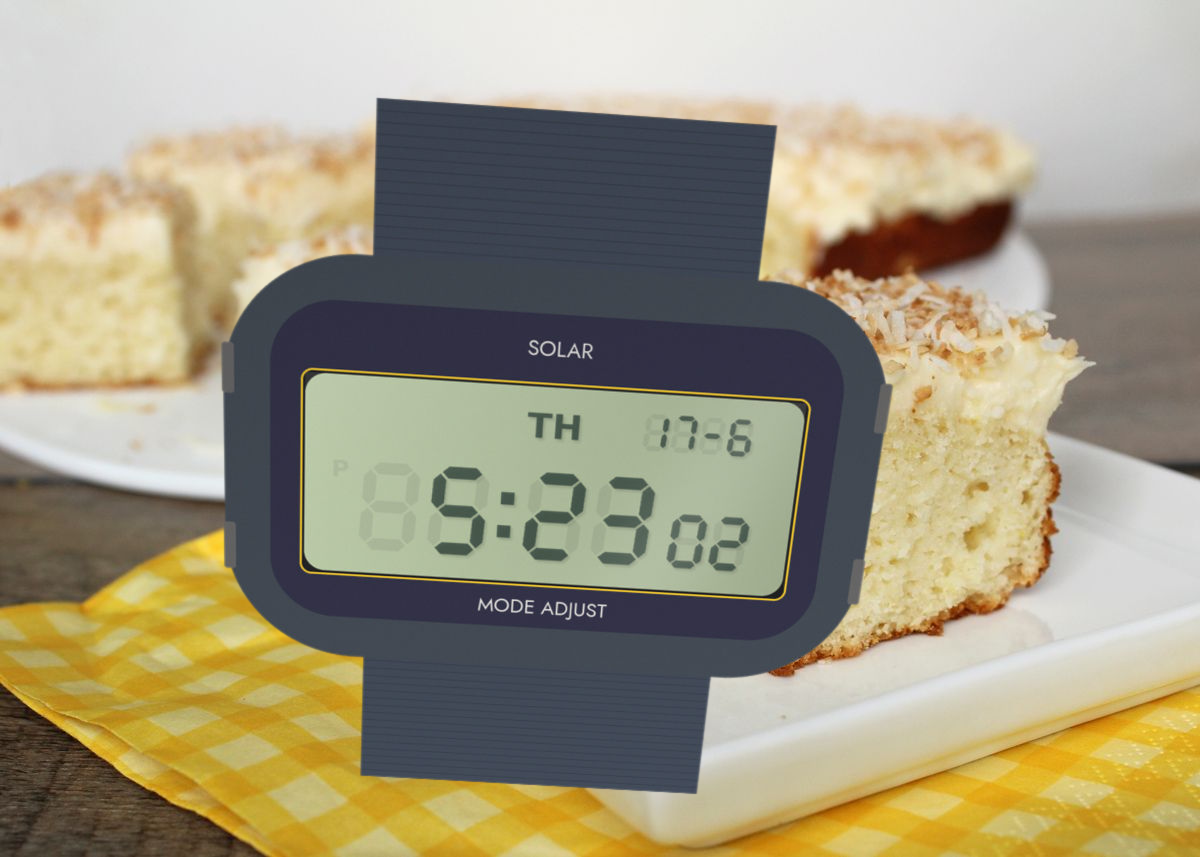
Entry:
5,23,02
